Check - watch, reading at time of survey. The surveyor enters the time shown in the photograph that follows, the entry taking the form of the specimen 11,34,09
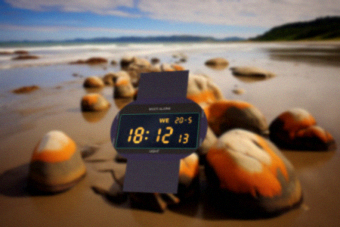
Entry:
18,12,13
